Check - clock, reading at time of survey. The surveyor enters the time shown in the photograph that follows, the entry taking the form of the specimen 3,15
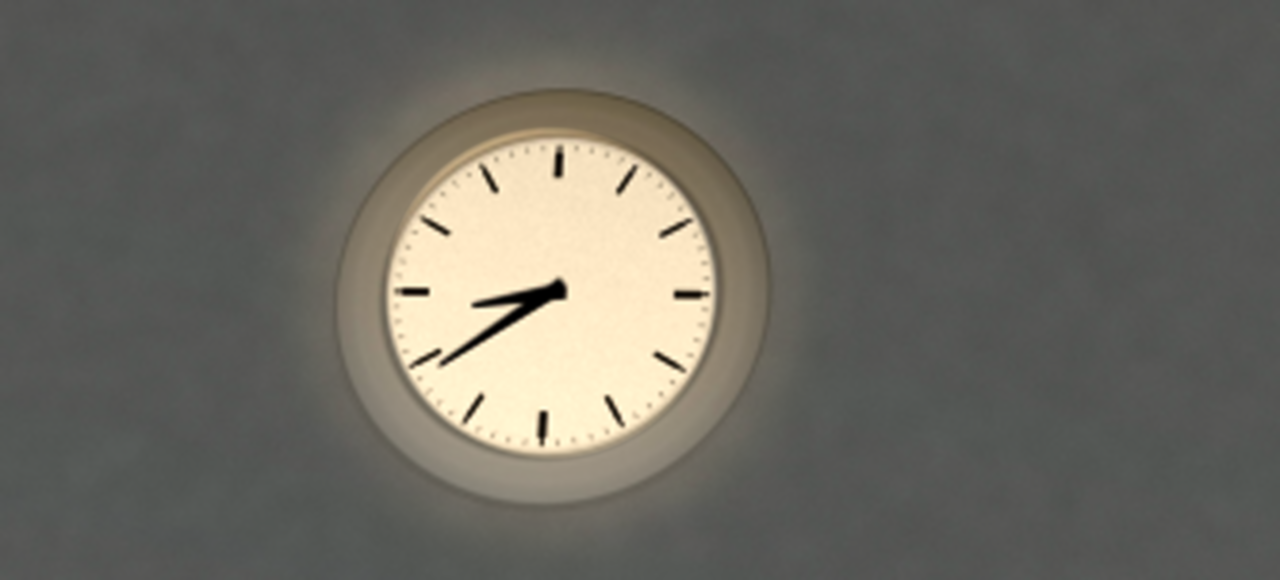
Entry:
8,39
